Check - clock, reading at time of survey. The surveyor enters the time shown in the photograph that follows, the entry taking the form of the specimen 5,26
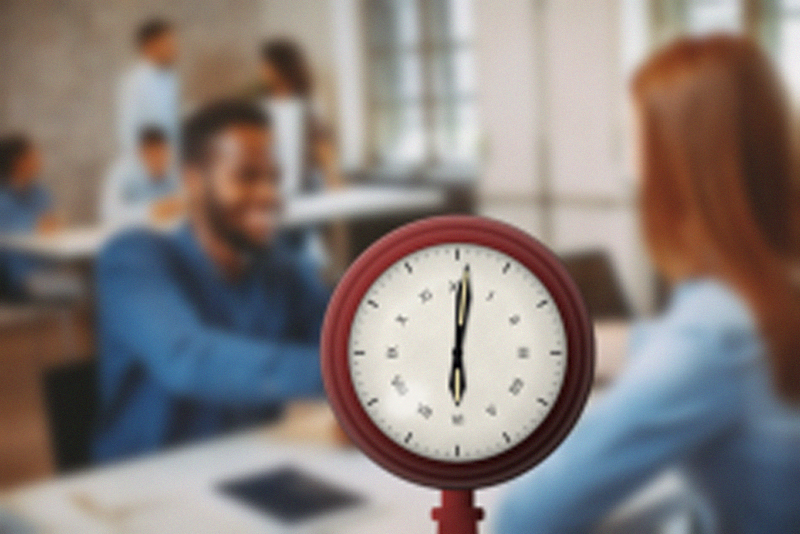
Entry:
6,01
